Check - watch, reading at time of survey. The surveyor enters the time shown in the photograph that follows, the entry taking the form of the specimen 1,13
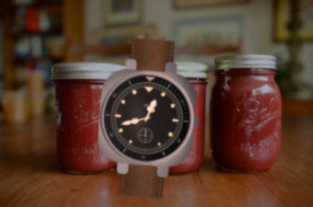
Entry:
12,42
